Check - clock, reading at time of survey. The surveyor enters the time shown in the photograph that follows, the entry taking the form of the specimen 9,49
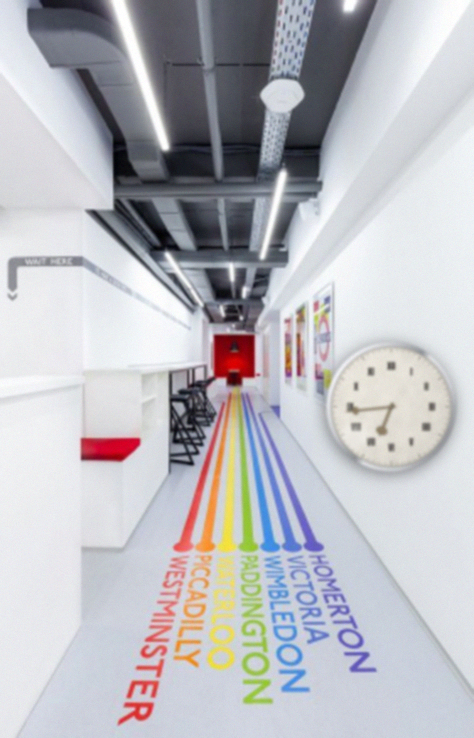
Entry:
6,44
